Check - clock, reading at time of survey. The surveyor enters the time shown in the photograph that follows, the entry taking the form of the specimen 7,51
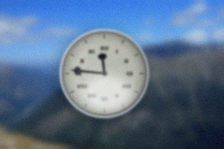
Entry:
11,46
